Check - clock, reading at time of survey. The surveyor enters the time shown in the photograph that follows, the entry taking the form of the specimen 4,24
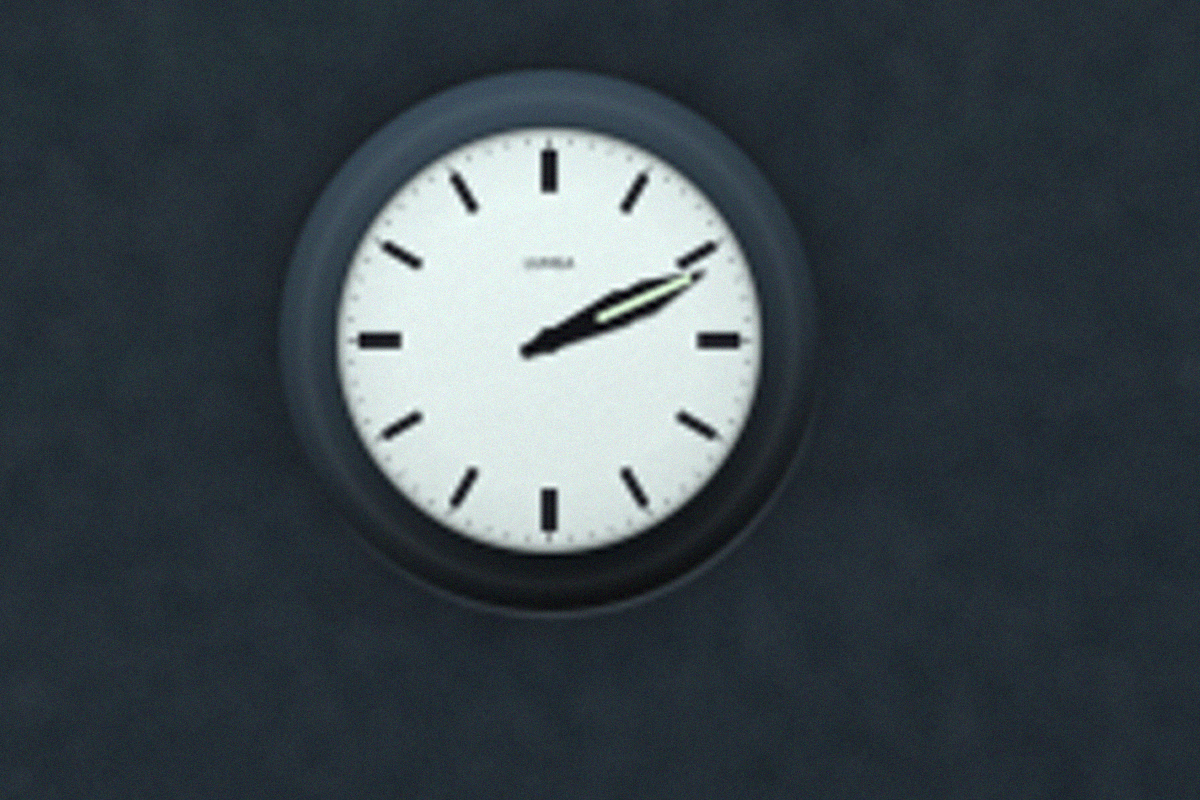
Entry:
2,11
